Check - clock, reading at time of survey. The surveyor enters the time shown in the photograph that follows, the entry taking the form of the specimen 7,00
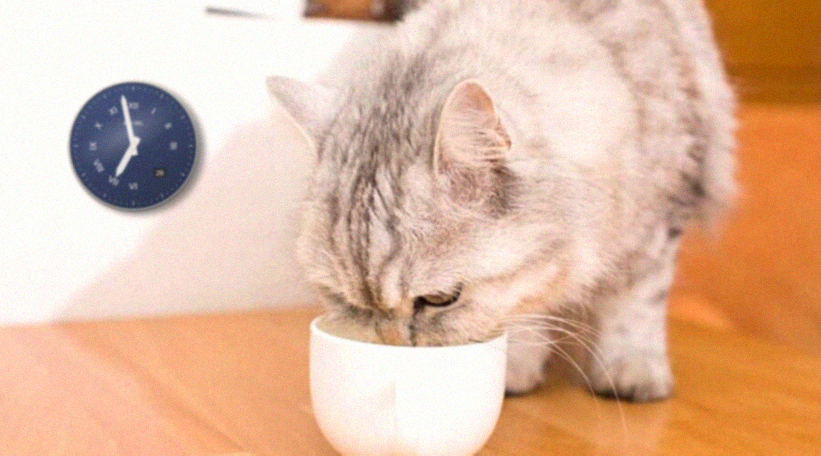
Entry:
6,58
